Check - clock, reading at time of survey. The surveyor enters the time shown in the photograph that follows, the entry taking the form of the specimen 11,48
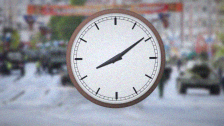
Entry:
8,09
